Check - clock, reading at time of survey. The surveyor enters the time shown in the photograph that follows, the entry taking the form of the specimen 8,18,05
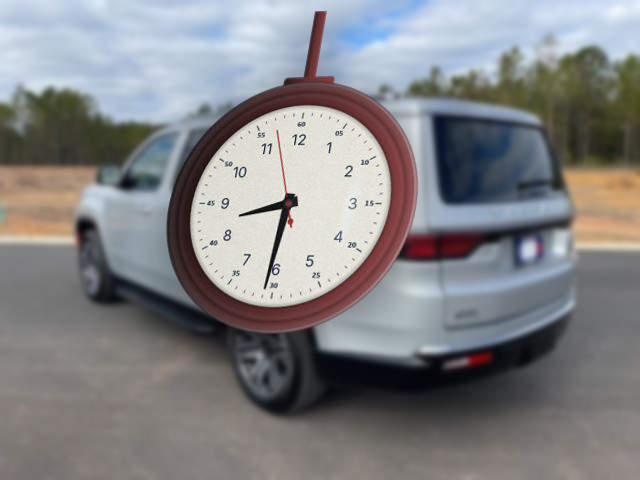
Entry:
8,30,57
